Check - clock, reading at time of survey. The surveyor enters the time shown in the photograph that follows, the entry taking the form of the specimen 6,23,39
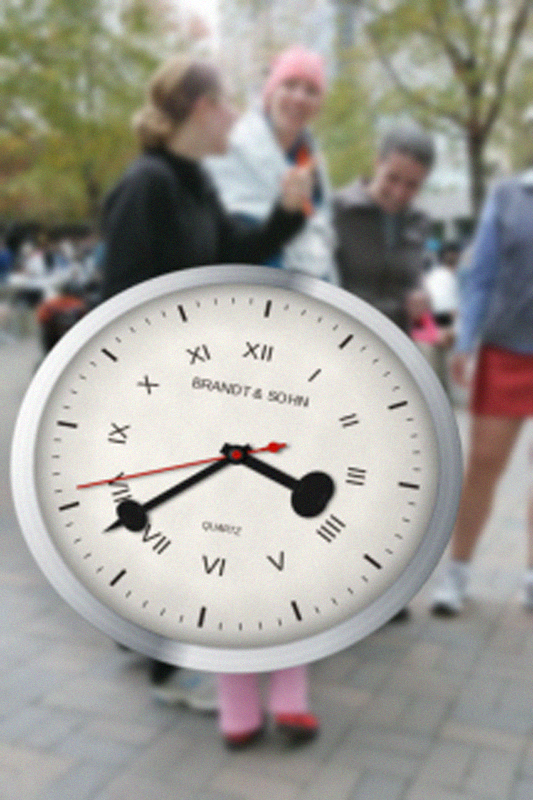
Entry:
3,37,41
